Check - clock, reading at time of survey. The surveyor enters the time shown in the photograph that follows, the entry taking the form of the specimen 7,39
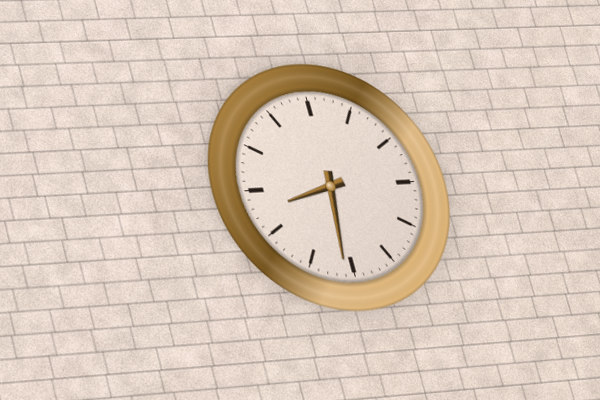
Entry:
8,31
